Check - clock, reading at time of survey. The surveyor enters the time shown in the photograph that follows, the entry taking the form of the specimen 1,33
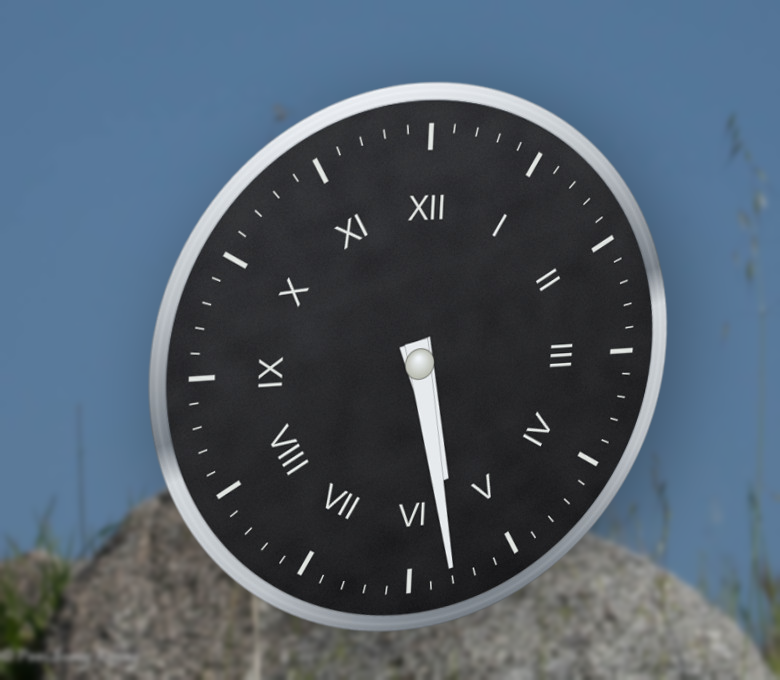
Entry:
5,28
